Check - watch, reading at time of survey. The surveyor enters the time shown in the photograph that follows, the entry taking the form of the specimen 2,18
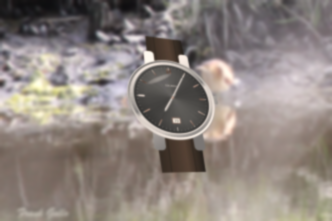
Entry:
7,05
